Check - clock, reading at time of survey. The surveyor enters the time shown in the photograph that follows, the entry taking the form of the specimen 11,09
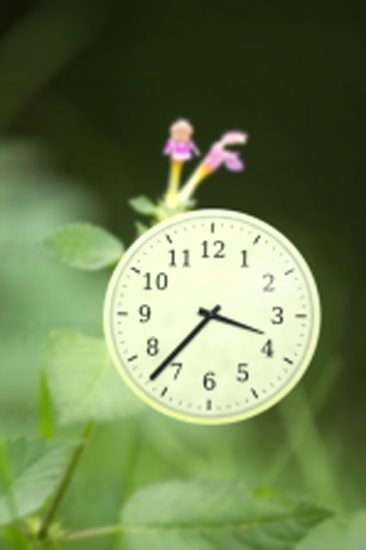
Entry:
3,37
